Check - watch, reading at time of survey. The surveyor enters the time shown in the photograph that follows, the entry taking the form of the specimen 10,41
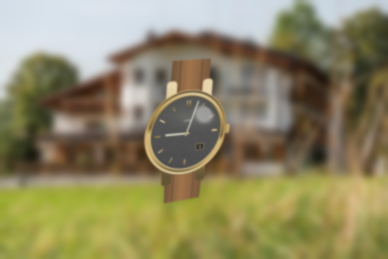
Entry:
9,03
